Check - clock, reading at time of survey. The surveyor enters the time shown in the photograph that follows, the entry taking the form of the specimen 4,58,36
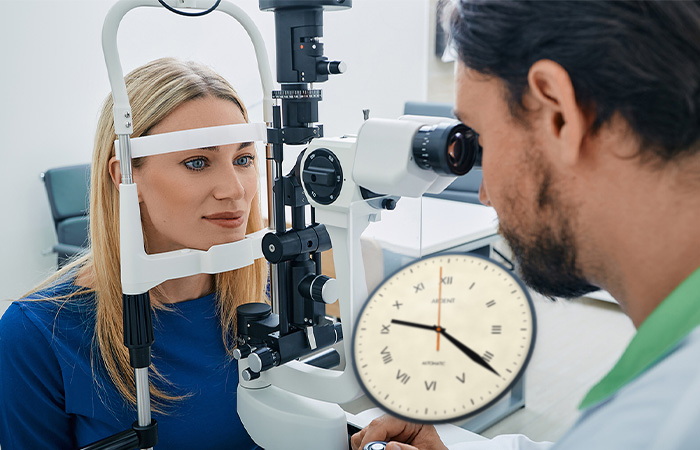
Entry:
9,20,59
